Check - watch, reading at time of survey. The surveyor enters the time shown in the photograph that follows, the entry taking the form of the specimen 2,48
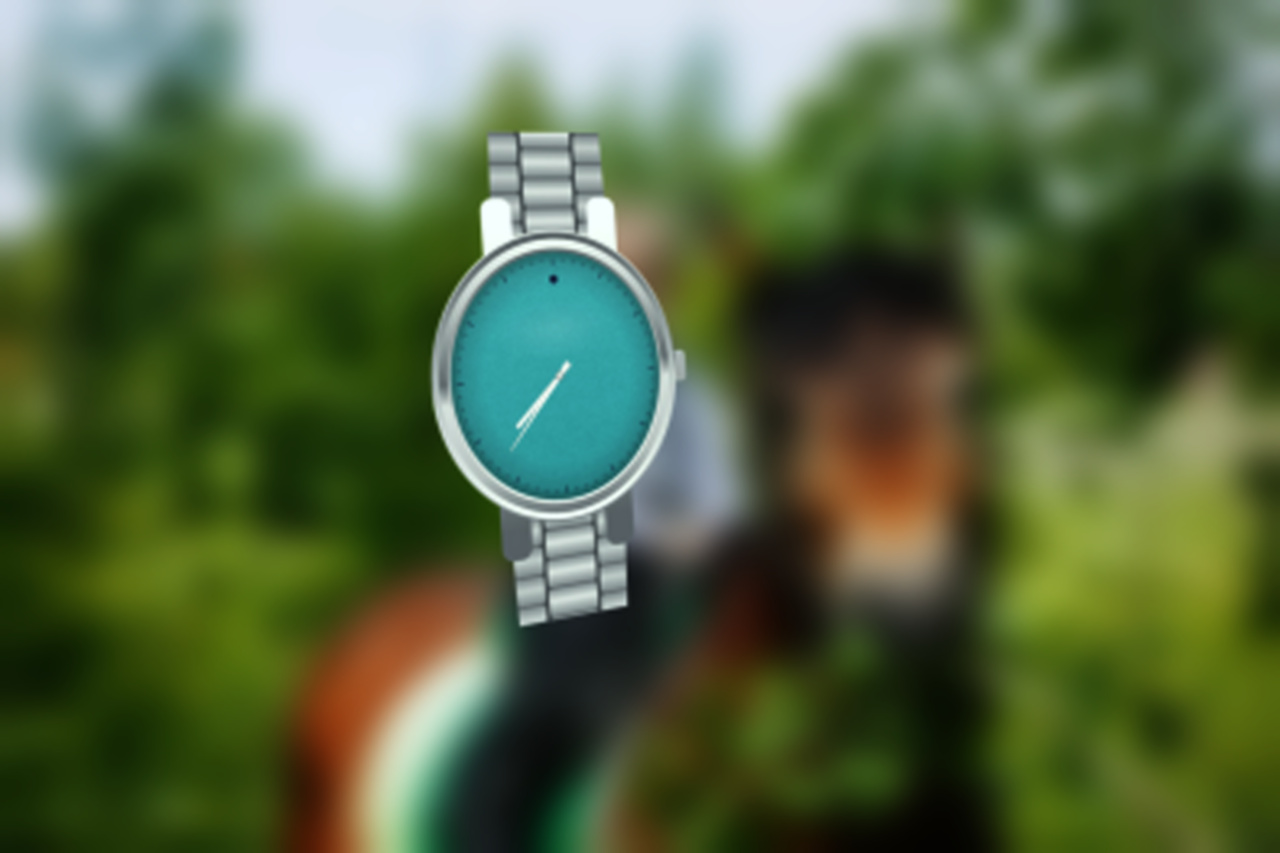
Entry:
7,37
